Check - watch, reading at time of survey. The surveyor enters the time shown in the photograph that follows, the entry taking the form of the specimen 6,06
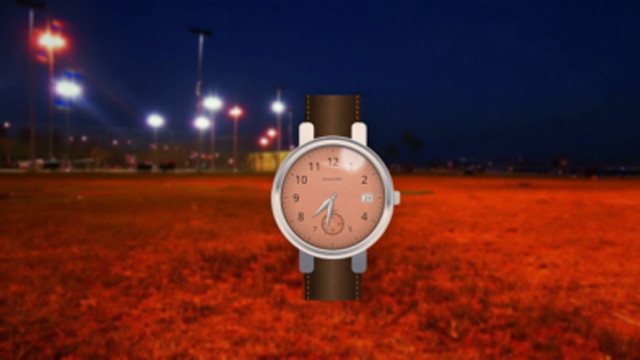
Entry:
7,32
